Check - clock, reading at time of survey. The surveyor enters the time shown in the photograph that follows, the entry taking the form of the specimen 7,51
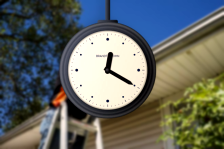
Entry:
12,20
